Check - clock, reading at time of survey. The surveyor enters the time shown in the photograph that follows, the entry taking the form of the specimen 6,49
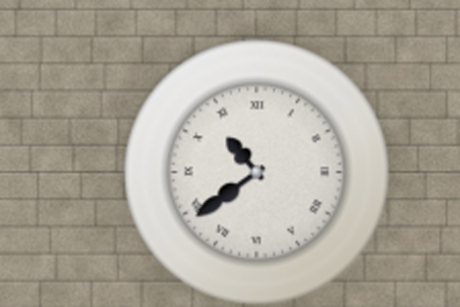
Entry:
10,39
